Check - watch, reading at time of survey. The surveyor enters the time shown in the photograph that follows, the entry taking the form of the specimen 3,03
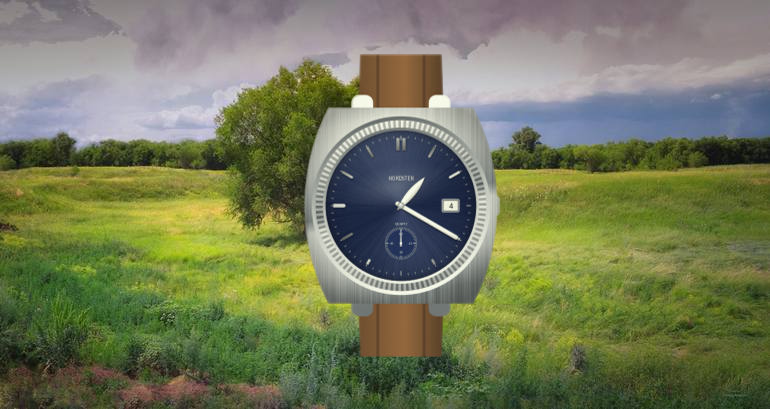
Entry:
1,20
